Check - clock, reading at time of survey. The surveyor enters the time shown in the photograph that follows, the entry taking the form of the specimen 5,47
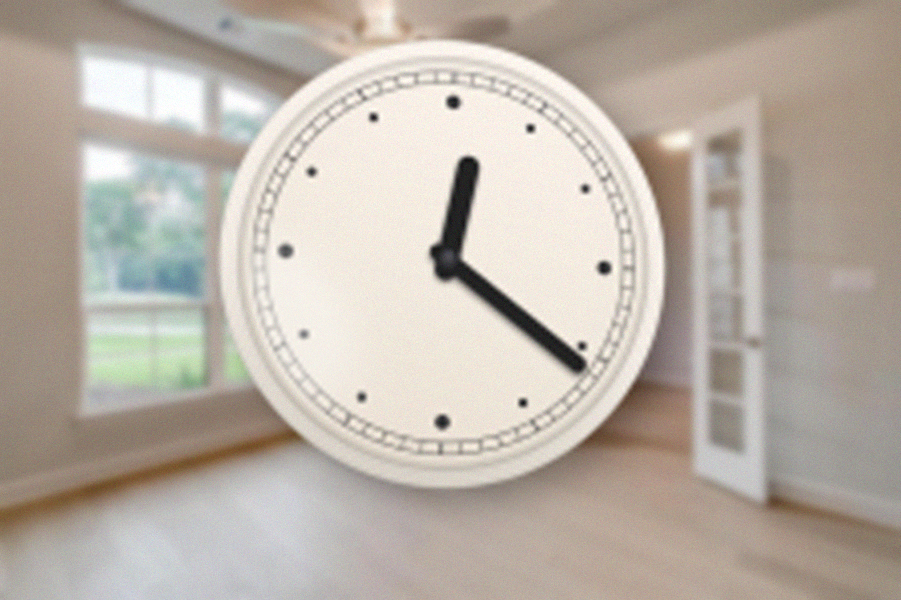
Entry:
12,21
